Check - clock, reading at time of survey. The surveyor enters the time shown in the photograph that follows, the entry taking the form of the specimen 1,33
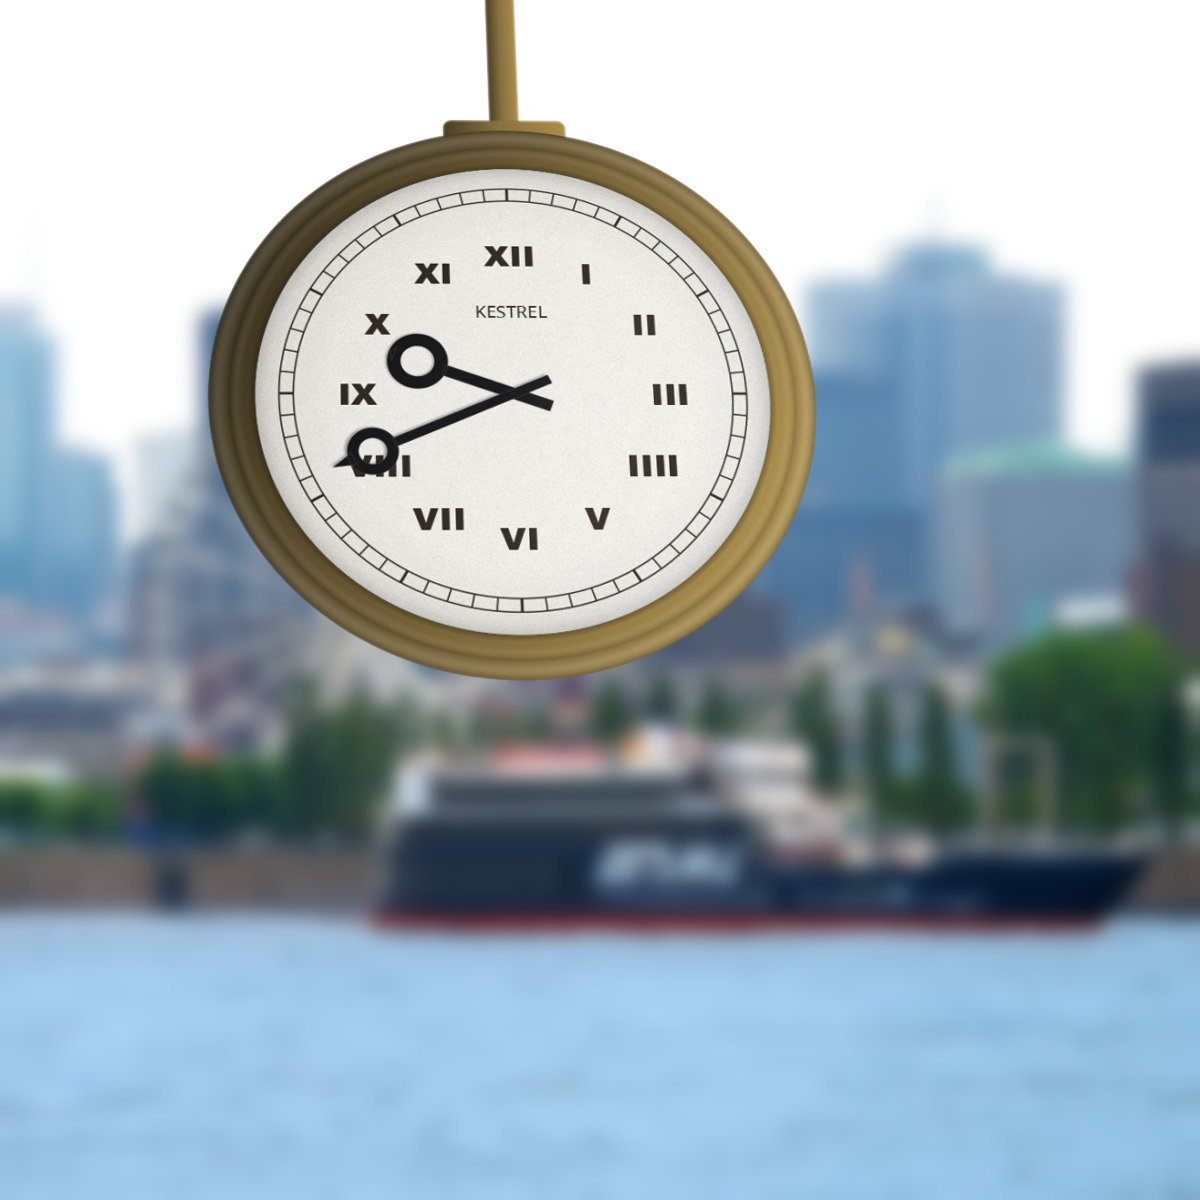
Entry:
9,41
